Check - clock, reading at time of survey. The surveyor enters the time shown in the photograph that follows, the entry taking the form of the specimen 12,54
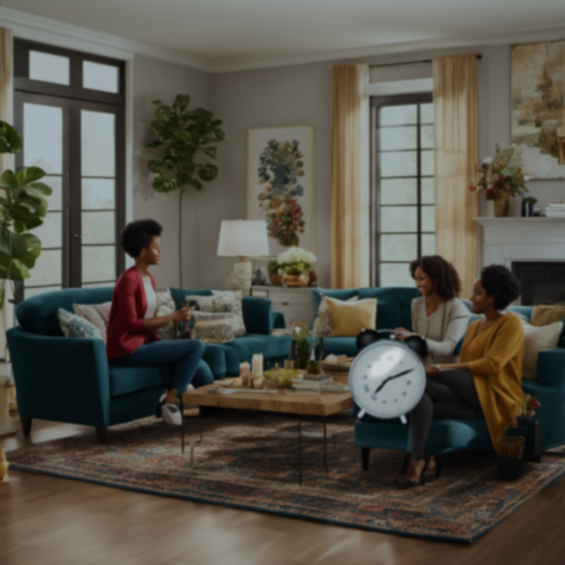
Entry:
7,10
